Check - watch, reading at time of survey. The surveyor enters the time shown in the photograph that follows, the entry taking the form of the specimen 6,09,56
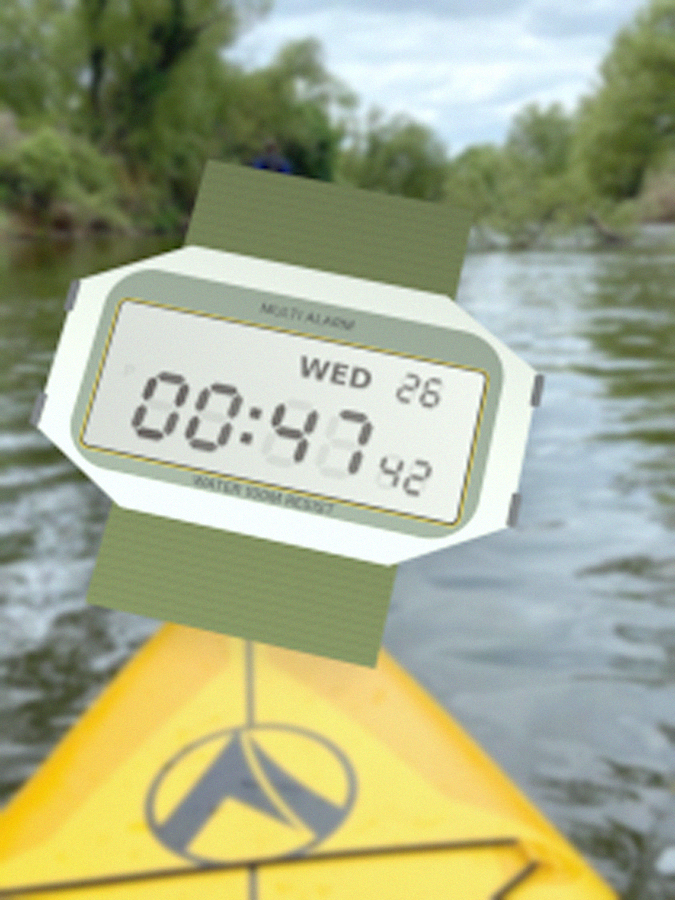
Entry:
0,47,42
